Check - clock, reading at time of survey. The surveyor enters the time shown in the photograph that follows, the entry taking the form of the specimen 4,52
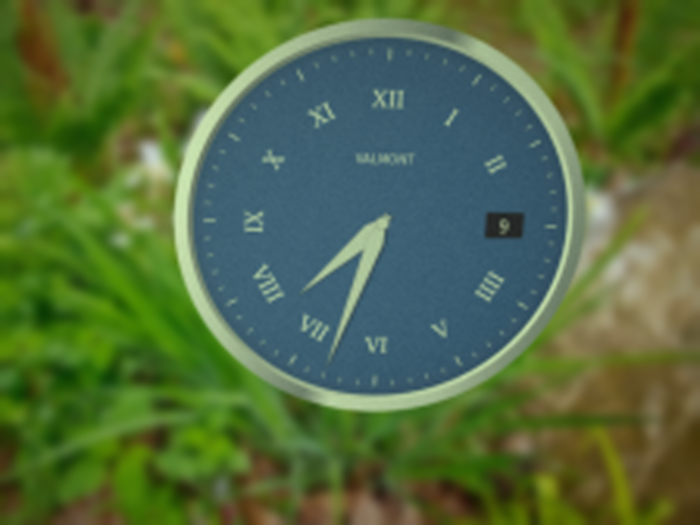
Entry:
7,33
